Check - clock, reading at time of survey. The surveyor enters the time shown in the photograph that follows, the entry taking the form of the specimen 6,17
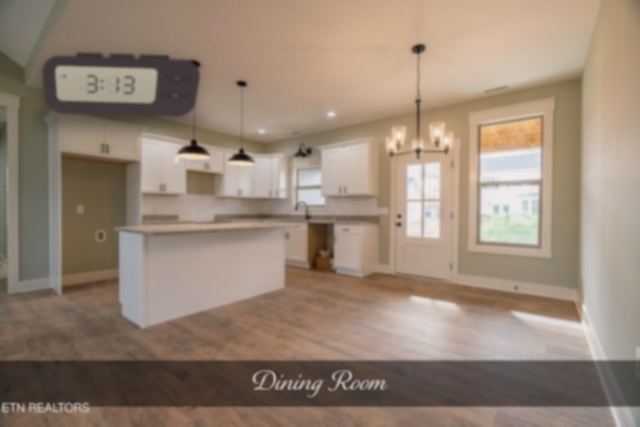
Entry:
3,13
